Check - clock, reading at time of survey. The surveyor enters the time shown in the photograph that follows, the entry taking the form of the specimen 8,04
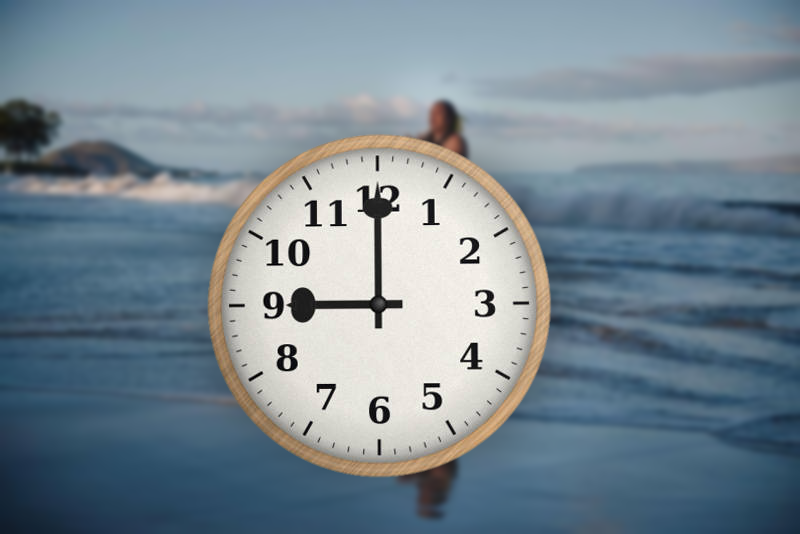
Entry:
9,00
